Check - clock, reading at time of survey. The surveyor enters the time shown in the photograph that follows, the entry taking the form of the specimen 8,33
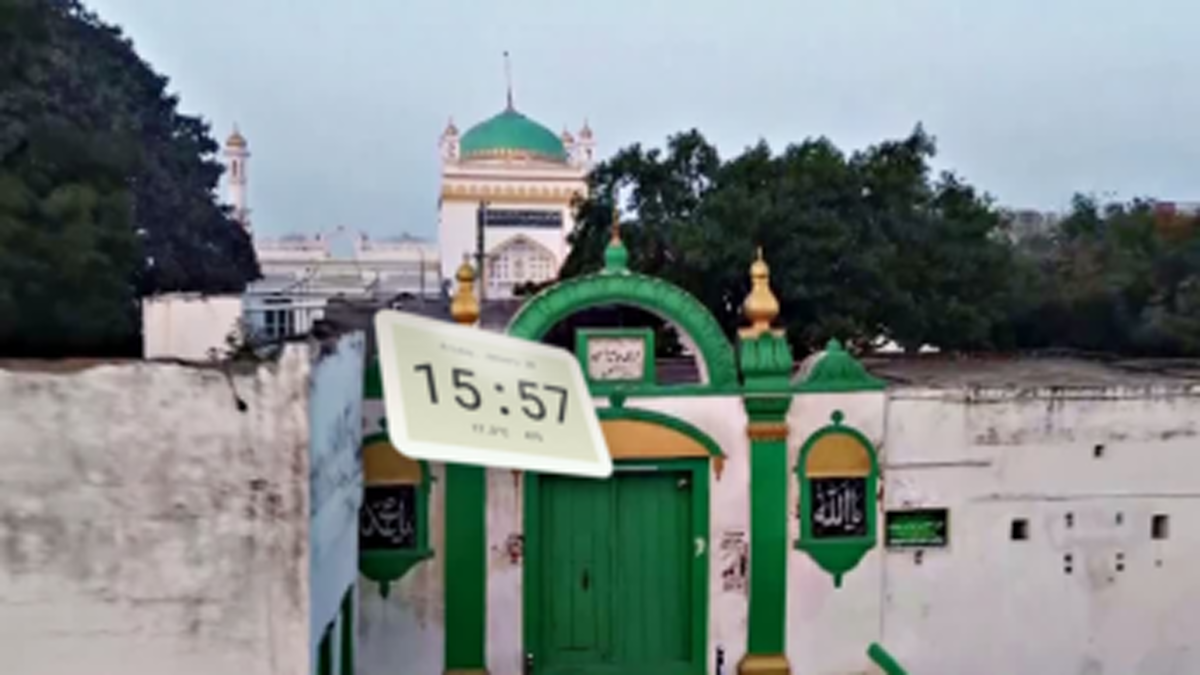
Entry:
15,57
